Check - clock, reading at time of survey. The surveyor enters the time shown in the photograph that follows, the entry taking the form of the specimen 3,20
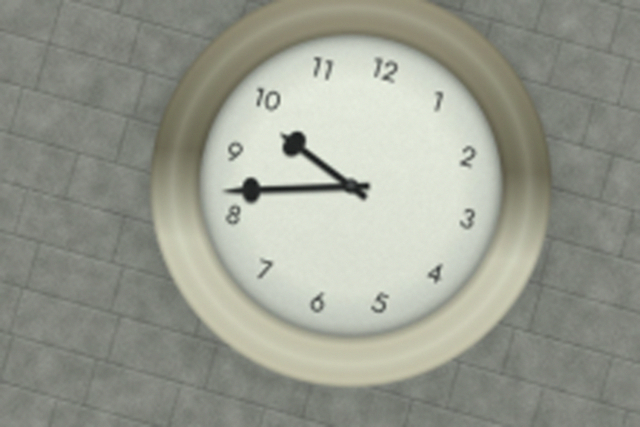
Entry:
9,42
